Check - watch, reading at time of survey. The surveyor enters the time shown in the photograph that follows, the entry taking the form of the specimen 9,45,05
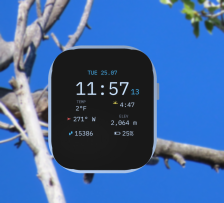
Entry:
11,57,13
